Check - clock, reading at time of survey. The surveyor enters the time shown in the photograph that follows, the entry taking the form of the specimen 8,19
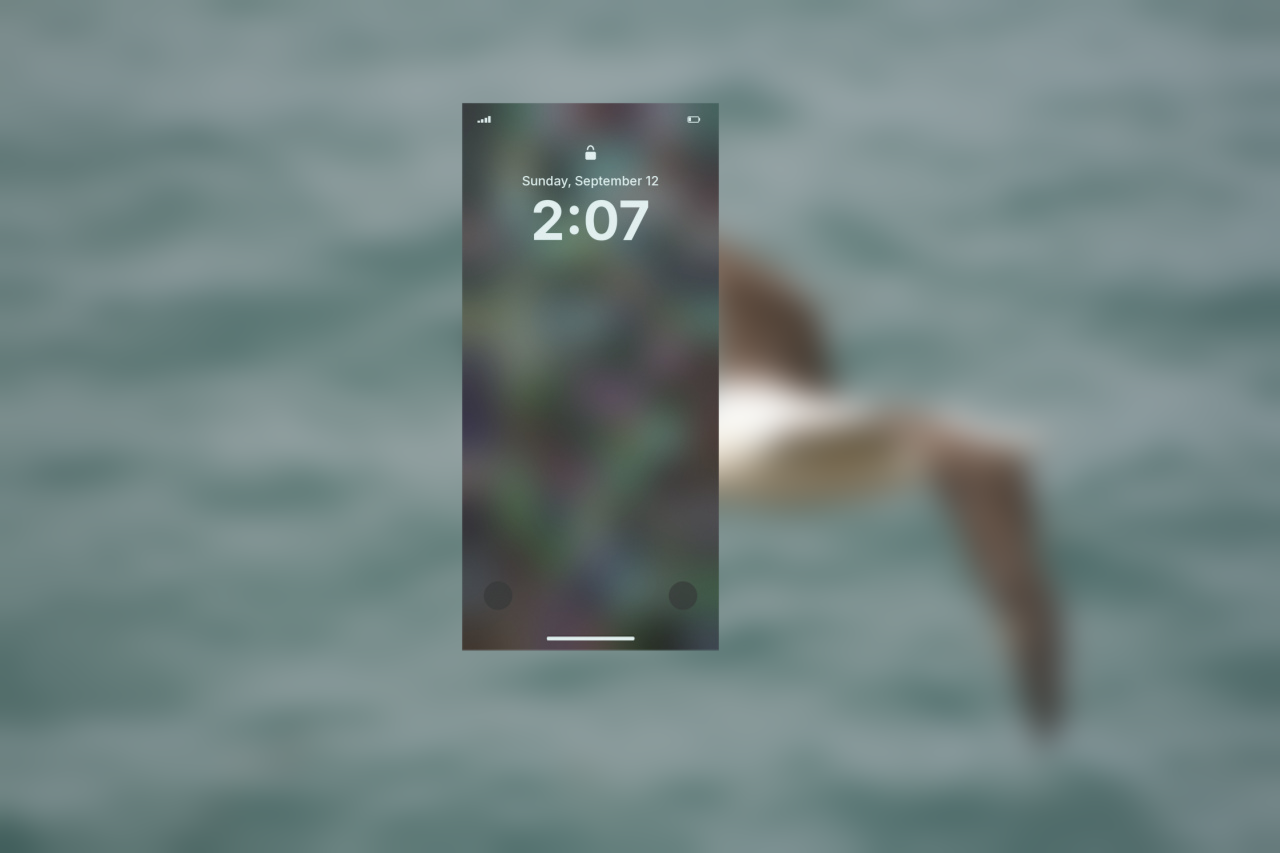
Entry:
2,07
